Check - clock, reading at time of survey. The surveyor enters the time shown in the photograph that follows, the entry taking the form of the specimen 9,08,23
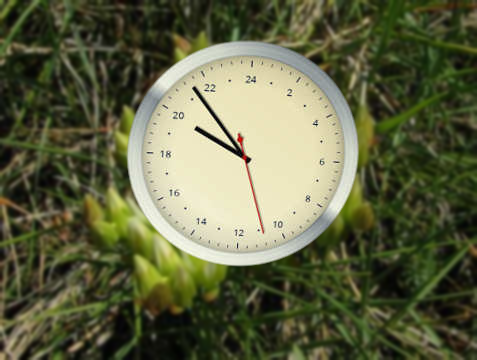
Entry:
19,53,27
